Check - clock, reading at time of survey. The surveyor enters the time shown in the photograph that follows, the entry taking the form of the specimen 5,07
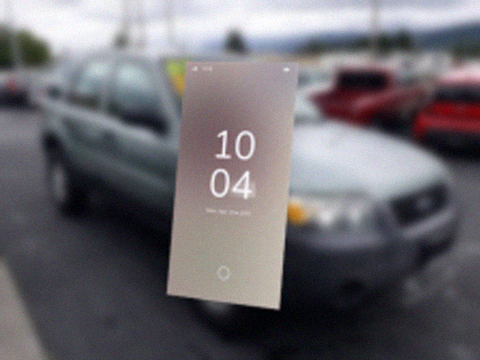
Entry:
10,04
